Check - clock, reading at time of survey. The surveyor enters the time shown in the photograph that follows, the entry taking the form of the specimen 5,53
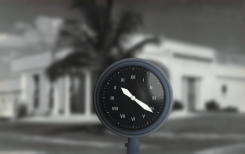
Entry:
10,21
